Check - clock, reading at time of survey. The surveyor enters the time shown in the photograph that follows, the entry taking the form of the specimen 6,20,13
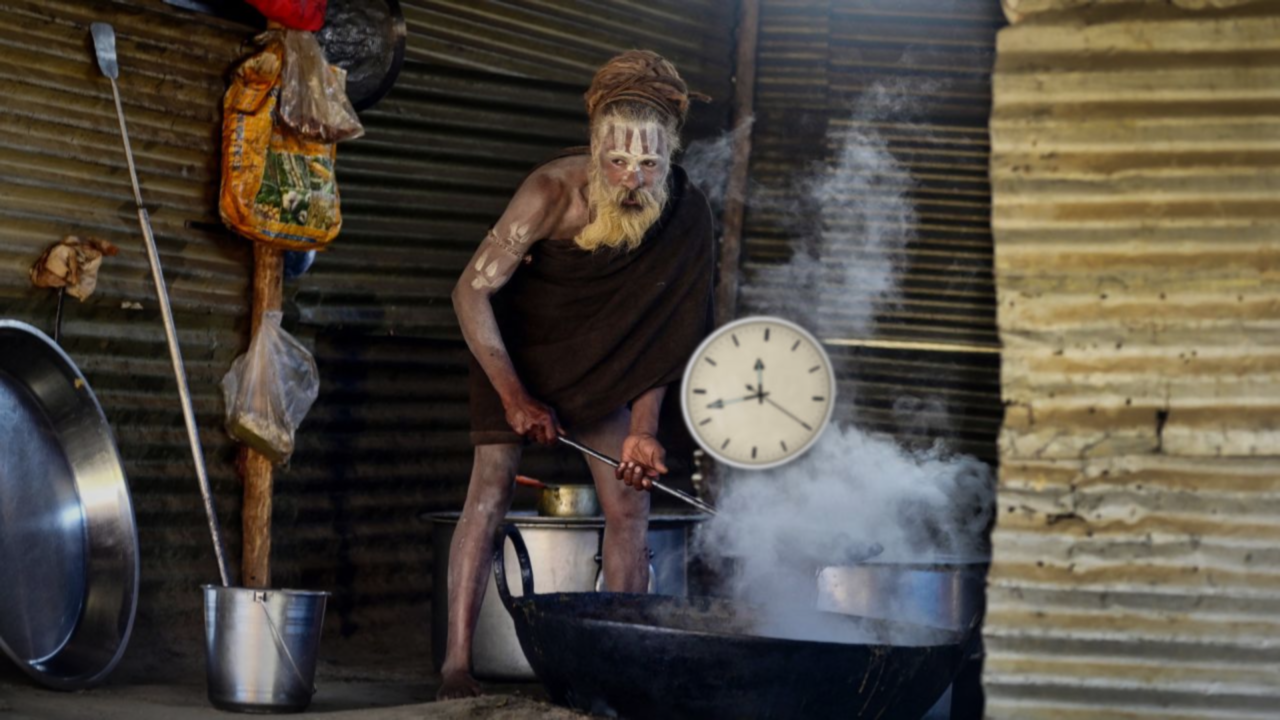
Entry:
11,42,20
